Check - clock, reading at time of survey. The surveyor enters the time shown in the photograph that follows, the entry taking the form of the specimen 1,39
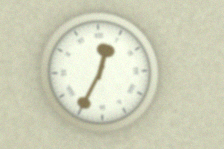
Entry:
12,35
